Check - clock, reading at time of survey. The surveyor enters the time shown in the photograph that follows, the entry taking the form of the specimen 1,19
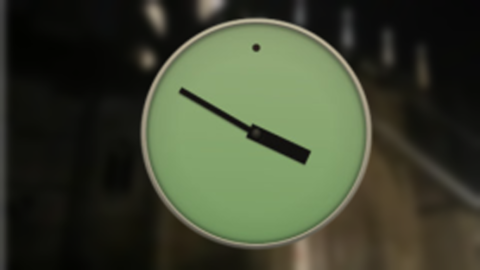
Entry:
3,50
